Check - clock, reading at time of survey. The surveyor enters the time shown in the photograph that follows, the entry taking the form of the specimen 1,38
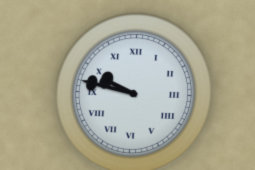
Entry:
9,47
